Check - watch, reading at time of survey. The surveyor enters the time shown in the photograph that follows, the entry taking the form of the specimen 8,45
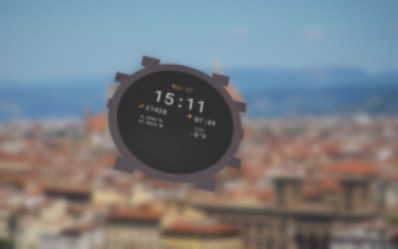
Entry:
15,11
